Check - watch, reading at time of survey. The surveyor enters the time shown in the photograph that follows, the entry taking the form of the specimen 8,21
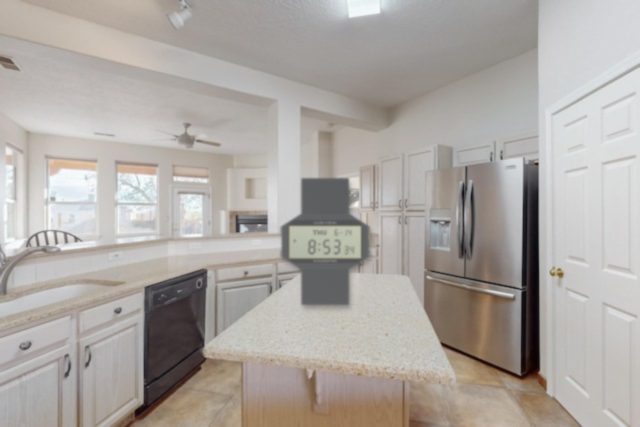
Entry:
8,53
